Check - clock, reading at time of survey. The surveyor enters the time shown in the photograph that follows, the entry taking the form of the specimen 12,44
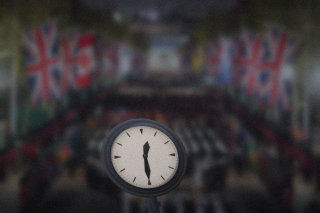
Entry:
12,30
